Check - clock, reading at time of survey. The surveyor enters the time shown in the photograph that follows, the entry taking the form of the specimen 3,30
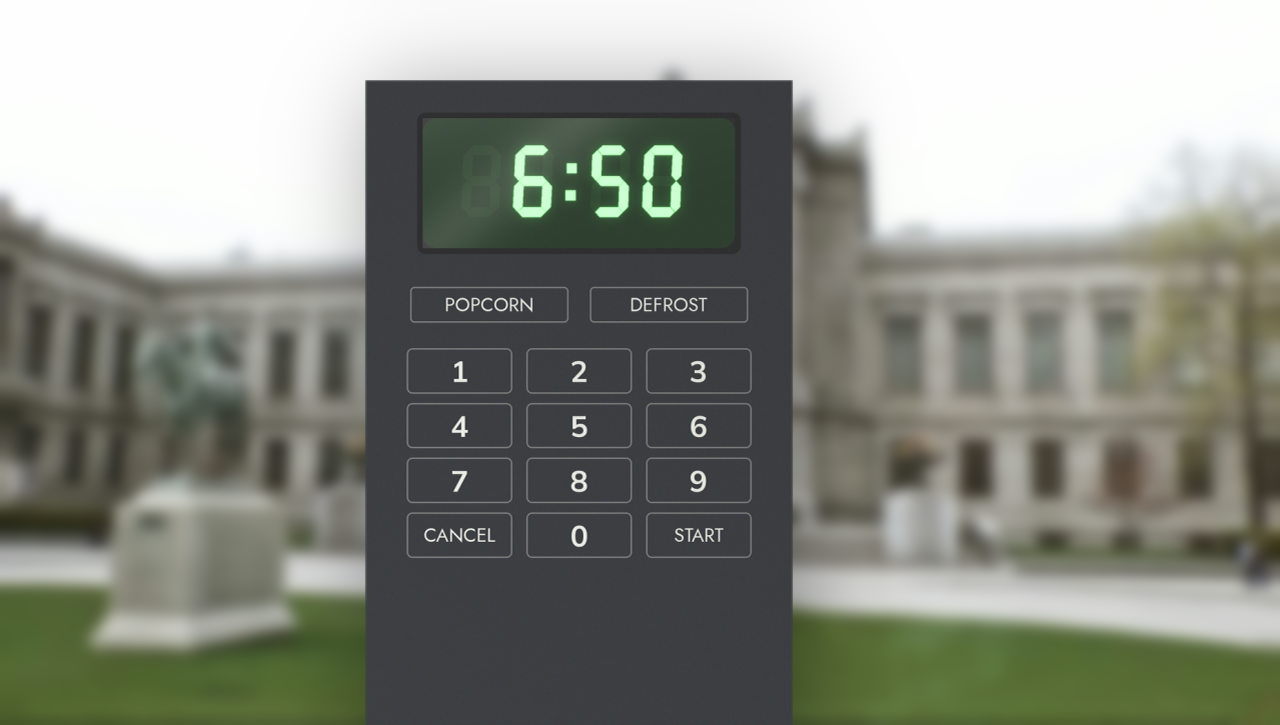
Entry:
6,50
